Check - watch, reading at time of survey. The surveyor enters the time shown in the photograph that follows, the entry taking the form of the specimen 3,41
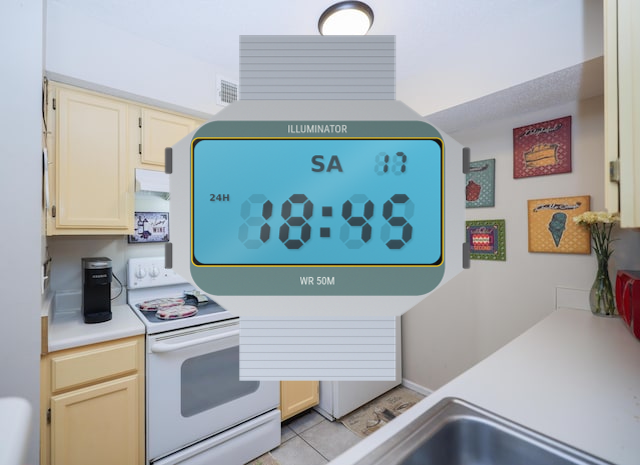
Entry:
18,45
